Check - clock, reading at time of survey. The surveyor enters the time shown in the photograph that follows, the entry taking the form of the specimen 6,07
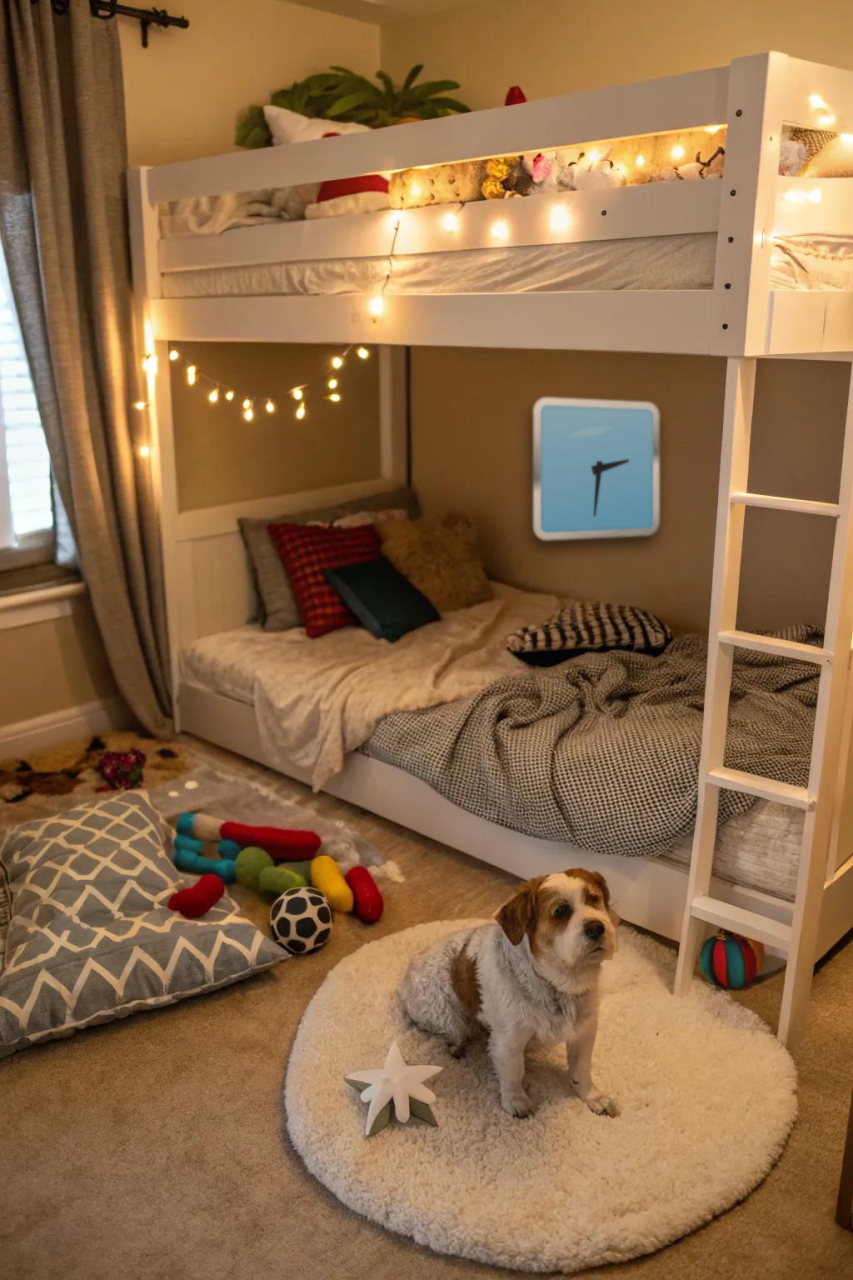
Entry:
2,31
